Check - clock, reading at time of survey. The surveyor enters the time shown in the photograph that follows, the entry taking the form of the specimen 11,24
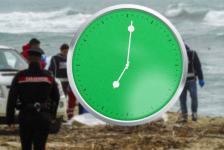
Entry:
7,01
